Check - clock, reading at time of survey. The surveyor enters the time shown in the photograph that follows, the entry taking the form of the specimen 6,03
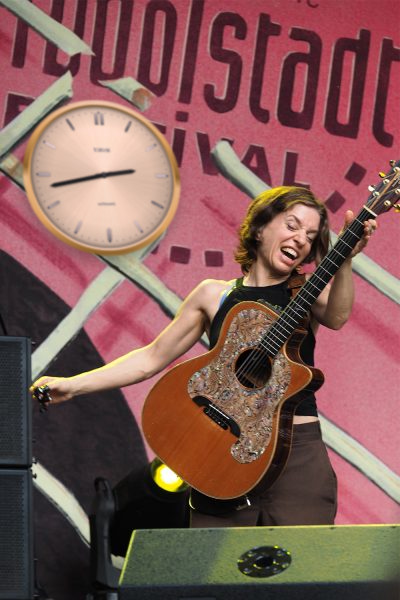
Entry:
2,43
